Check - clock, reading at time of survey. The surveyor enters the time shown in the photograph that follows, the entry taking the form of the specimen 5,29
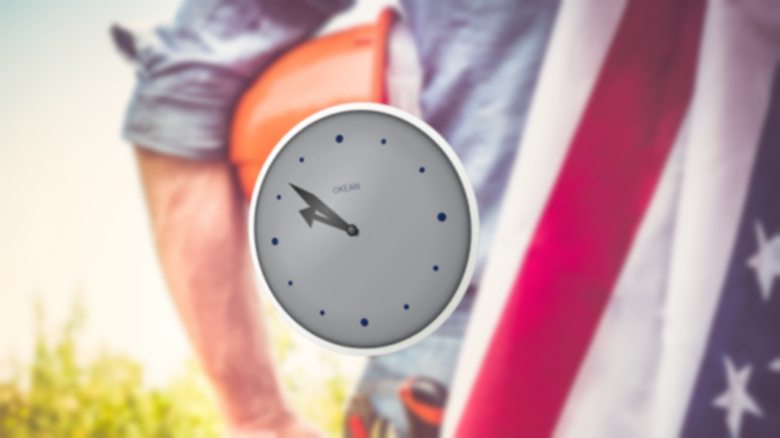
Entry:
9,52
